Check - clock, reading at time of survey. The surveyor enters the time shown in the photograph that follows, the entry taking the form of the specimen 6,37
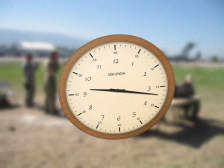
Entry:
9,17
